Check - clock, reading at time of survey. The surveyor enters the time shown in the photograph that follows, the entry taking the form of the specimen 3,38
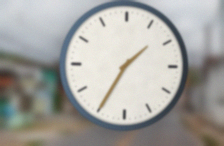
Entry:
1,35
